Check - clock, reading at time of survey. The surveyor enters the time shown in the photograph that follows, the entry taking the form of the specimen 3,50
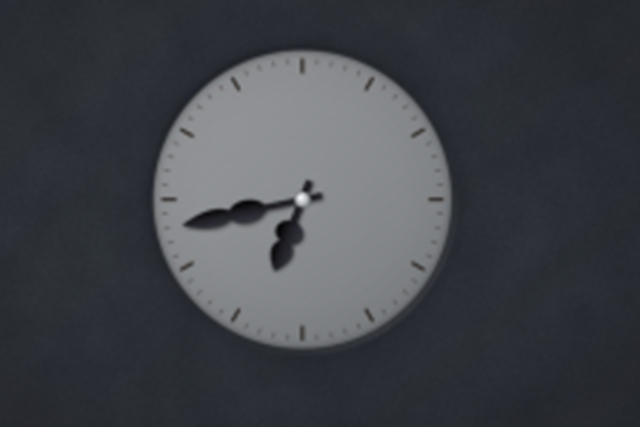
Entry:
6,43
